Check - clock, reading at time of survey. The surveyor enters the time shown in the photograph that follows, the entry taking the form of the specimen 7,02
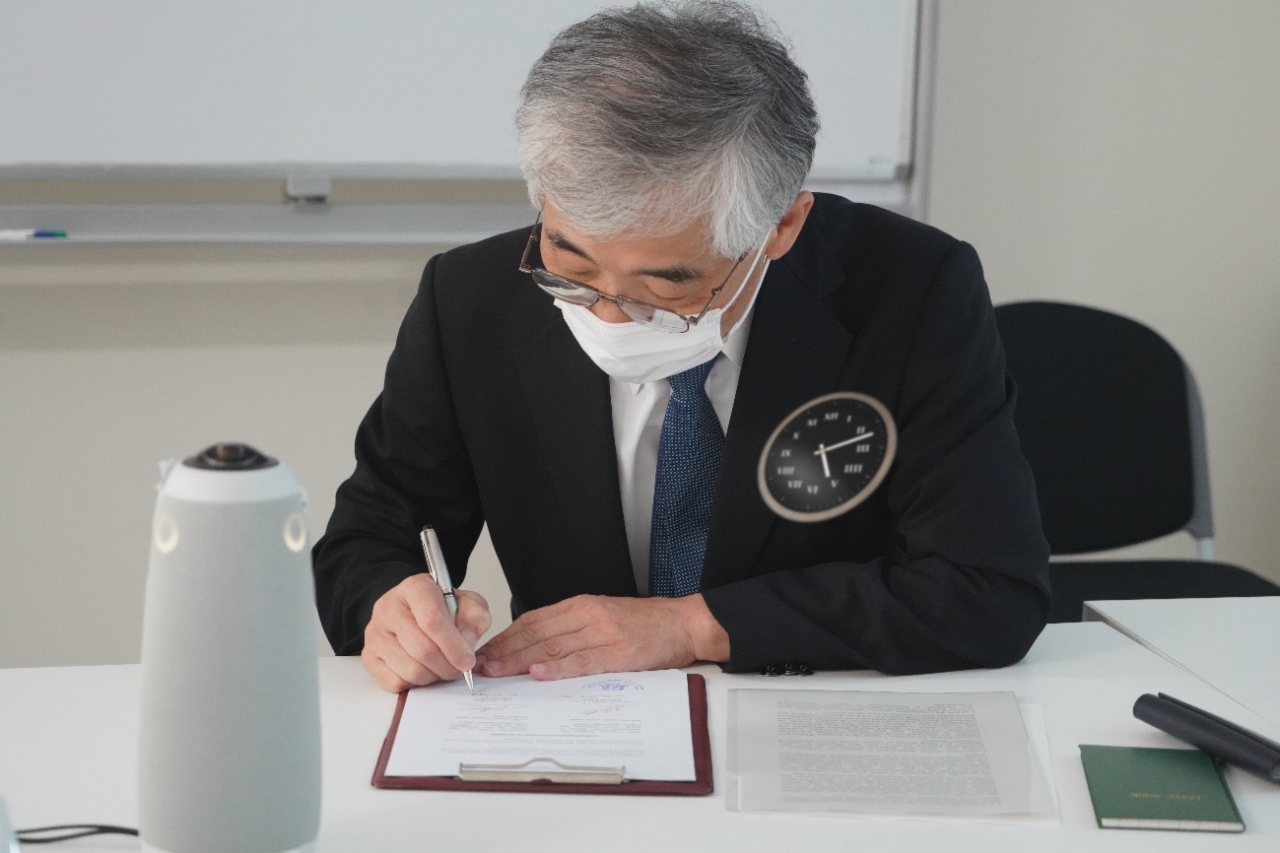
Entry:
5,12
